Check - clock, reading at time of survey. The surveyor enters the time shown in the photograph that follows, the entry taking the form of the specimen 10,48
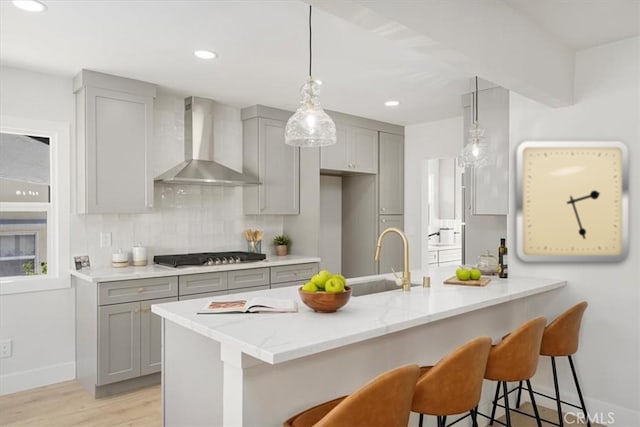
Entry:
2,27
